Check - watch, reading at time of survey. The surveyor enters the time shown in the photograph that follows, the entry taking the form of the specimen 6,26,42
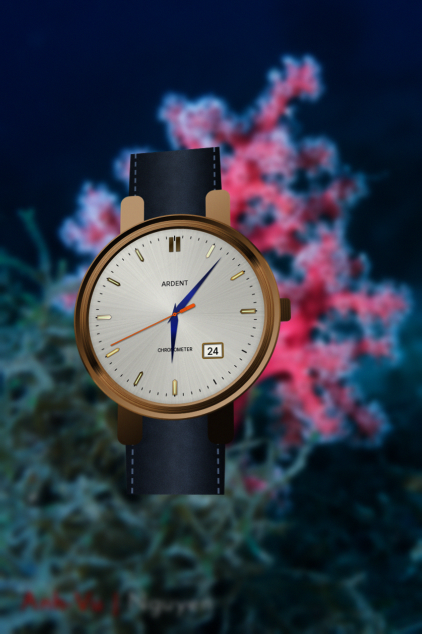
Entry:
6,06,41
